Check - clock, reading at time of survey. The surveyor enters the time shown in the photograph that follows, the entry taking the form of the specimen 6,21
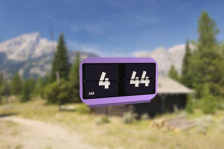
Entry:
4,44
